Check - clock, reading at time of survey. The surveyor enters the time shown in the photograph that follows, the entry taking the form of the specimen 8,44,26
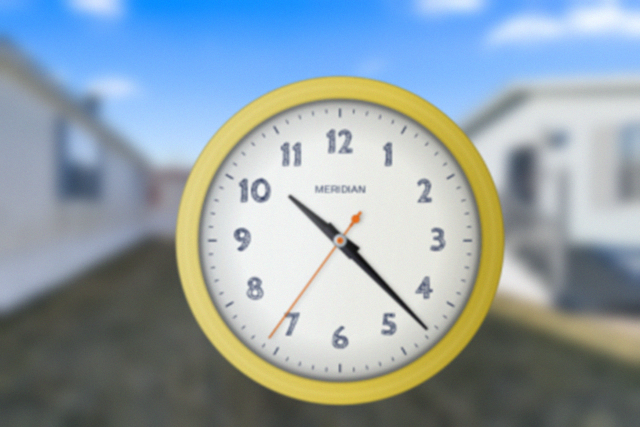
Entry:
10,22,36
